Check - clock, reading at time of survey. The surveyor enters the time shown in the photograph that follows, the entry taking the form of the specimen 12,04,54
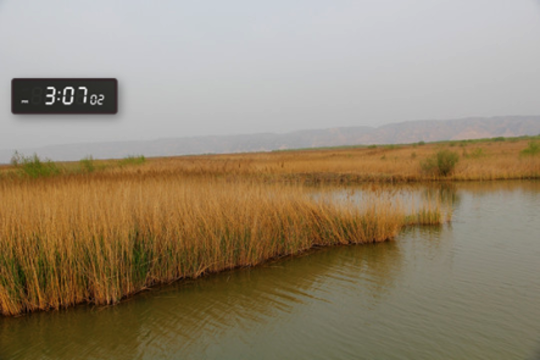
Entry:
3,07,02
